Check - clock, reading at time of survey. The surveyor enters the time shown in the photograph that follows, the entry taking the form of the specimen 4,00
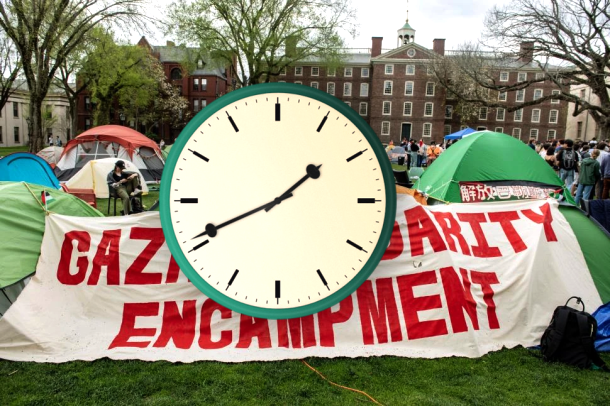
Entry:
1,41
